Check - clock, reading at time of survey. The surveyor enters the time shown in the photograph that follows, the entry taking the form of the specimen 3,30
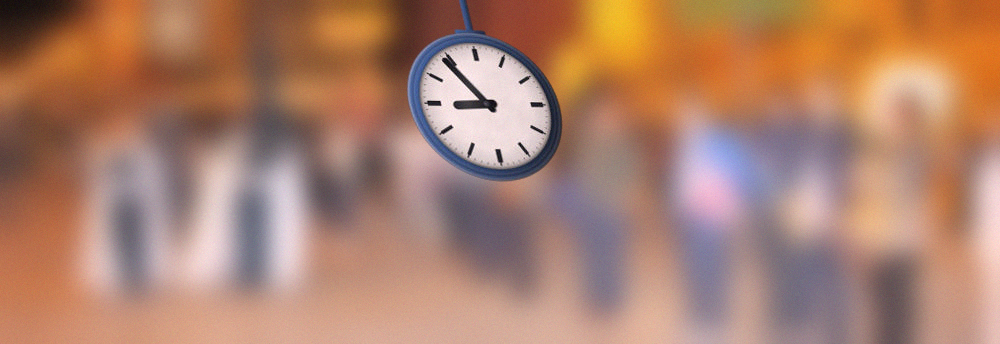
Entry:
8,54
